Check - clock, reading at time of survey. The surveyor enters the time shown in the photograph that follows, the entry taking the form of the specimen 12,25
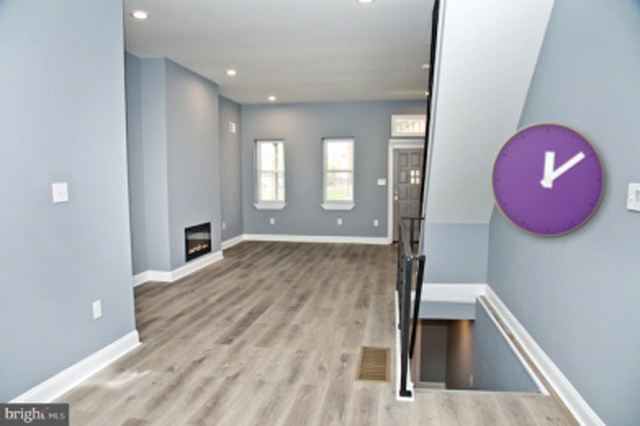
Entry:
12,09
